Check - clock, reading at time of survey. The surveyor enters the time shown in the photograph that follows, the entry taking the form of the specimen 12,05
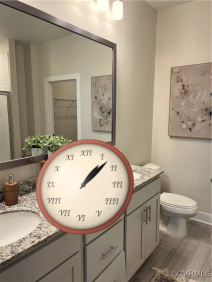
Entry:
1,07
